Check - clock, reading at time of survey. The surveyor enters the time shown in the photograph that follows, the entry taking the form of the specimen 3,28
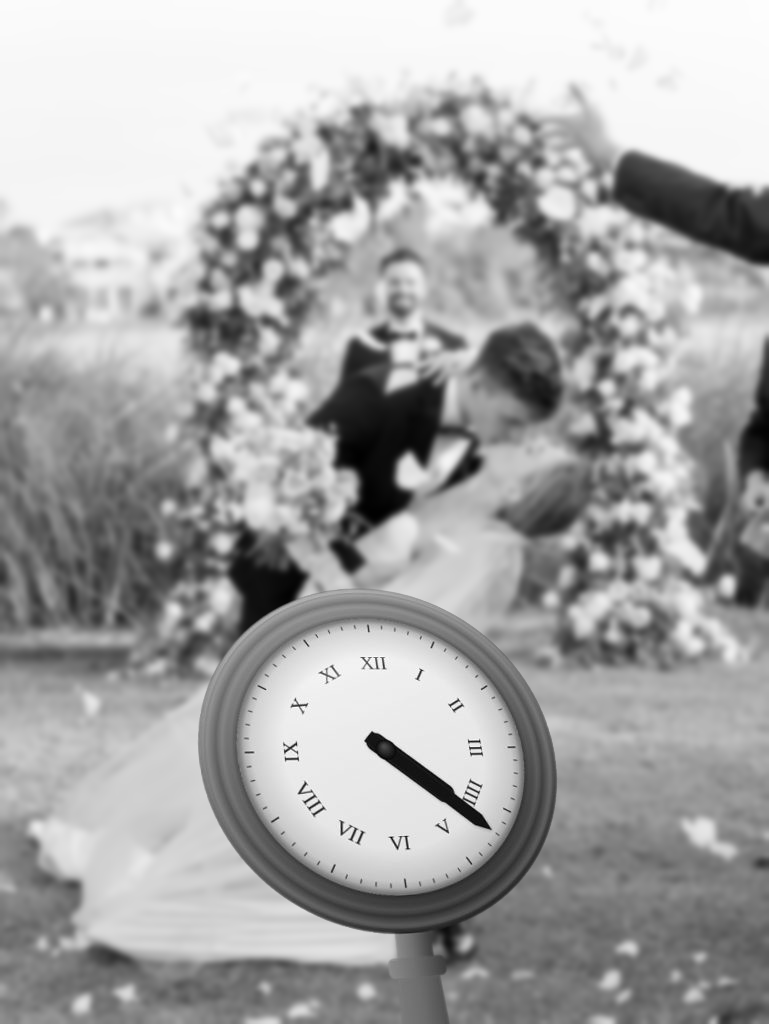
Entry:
4,22
